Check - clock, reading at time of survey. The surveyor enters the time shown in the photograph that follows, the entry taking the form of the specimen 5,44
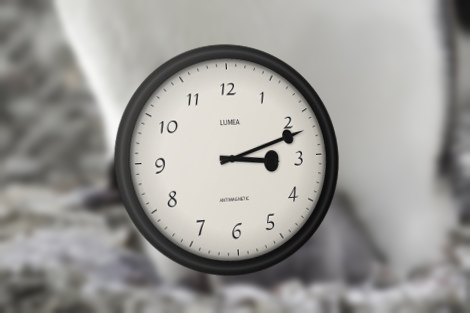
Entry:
3,12
